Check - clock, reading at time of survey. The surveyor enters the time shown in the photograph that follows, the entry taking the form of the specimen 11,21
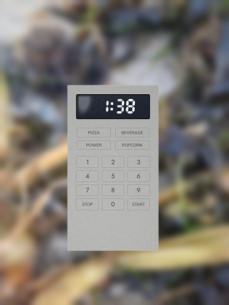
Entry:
1,38
